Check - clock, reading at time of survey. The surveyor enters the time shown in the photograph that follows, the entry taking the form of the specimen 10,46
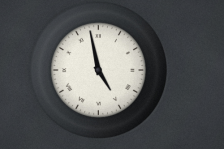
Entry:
4,58
